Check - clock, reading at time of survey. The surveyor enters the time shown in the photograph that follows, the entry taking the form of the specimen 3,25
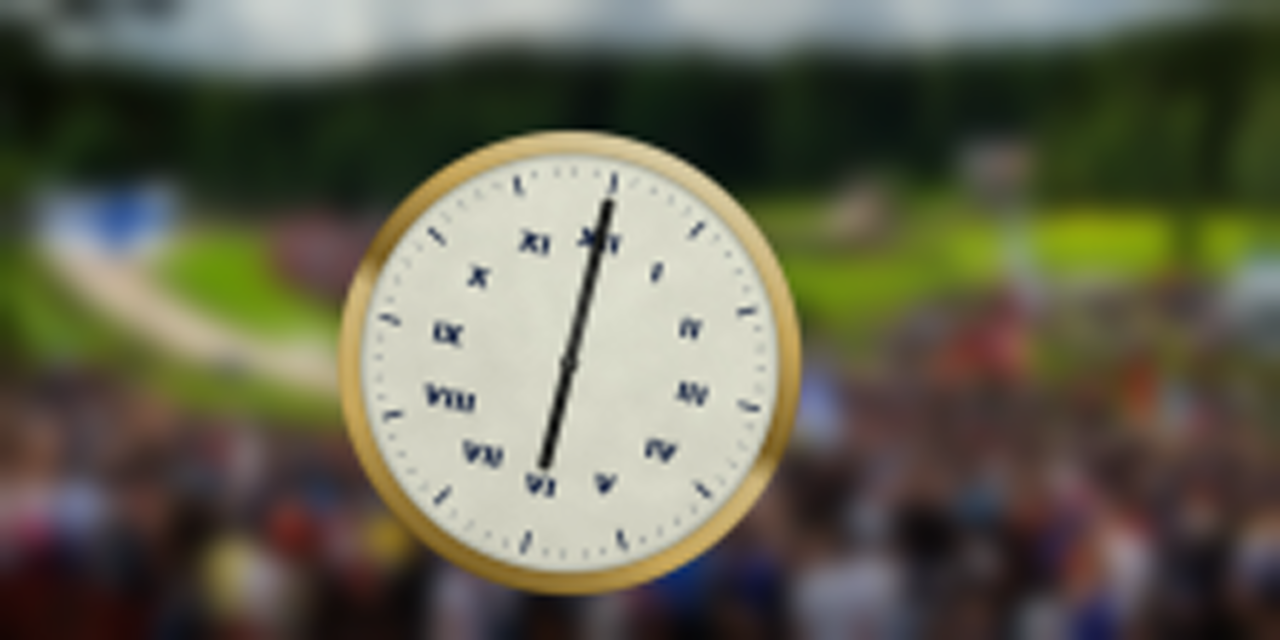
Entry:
6,00
